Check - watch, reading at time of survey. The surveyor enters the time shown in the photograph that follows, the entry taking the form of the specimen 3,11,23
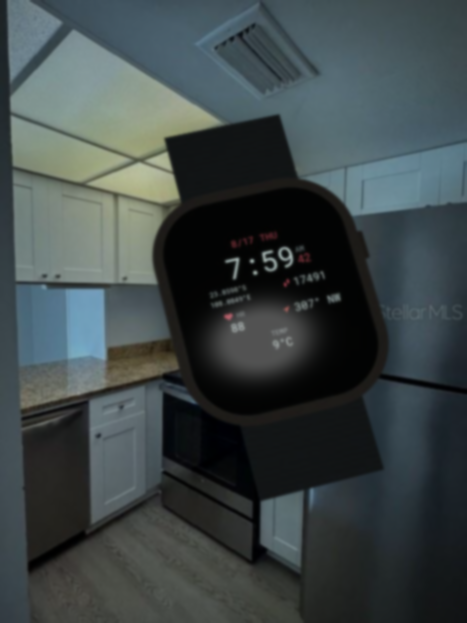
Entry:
7,59,42
